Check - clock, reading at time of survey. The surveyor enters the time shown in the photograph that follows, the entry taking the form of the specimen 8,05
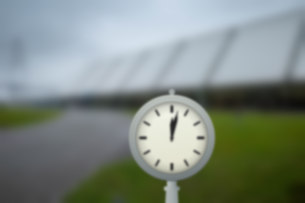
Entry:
12,02
